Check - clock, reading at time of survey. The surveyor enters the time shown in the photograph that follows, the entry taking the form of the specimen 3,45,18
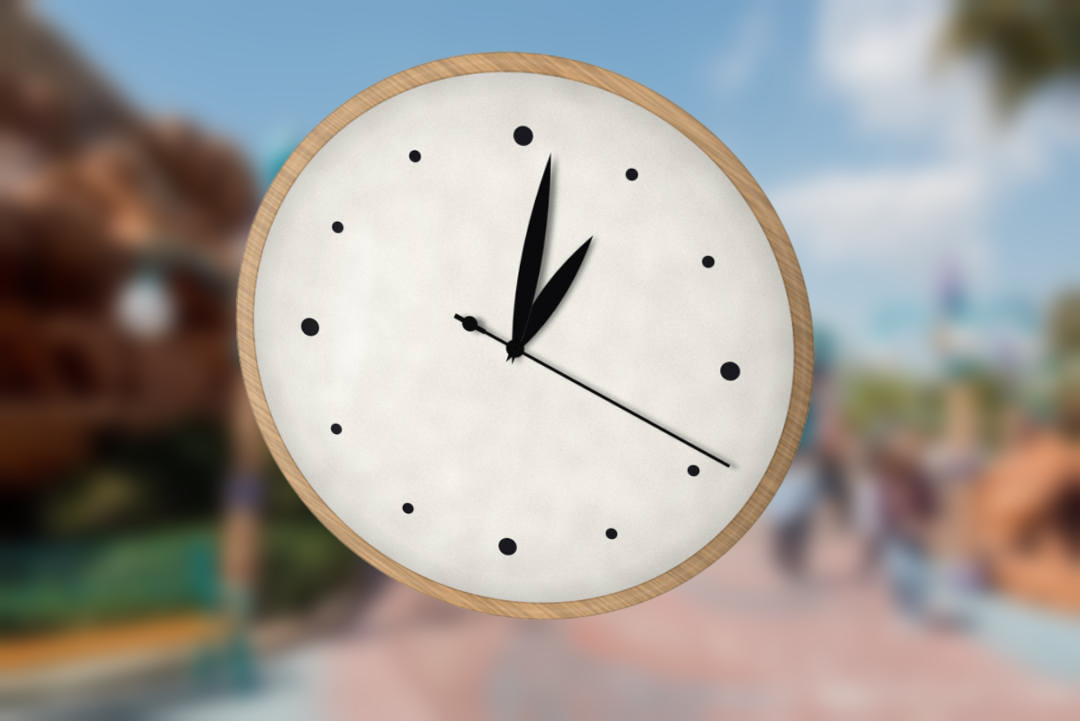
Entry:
1,01,19
